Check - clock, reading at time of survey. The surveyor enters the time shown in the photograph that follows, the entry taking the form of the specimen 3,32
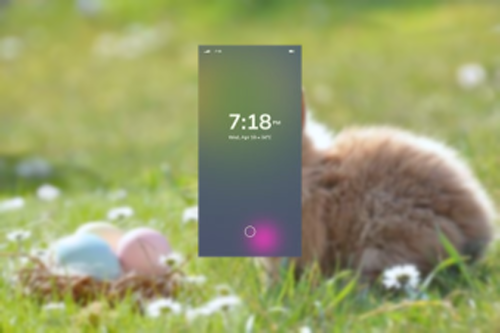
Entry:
7,18
